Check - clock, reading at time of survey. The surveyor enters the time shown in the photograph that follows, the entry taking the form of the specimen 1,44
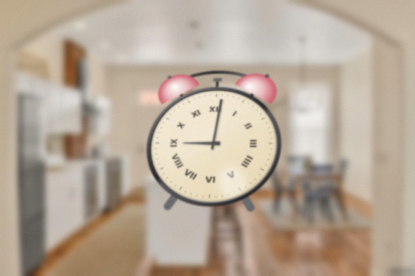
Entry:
9,01
